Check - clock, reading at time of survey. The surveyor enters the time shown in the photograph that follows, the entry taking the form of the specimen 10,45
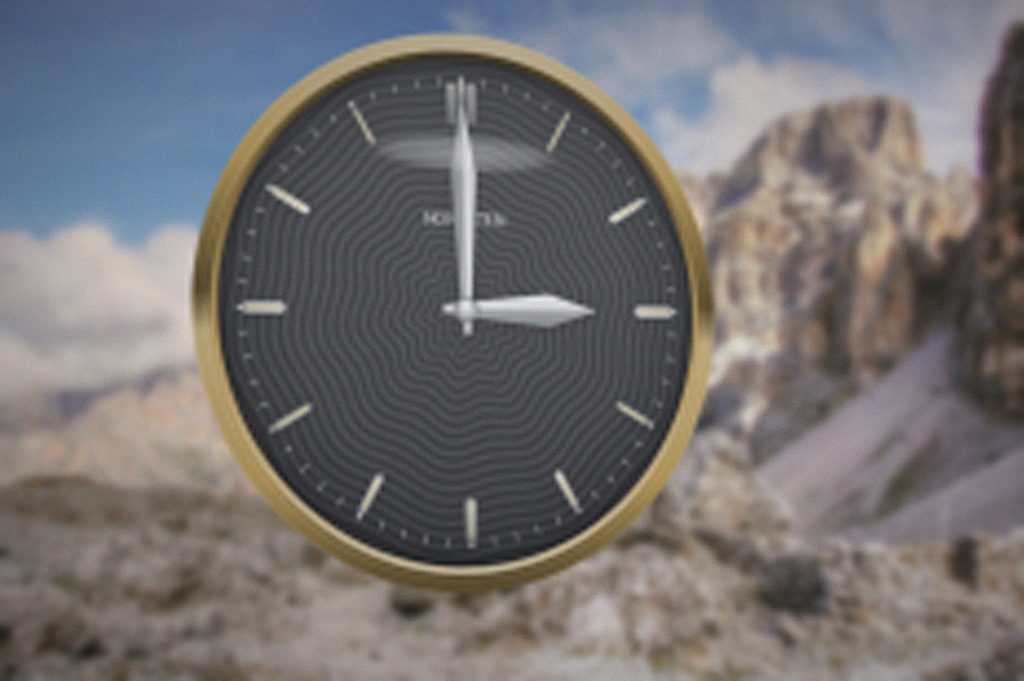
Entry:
3,00
